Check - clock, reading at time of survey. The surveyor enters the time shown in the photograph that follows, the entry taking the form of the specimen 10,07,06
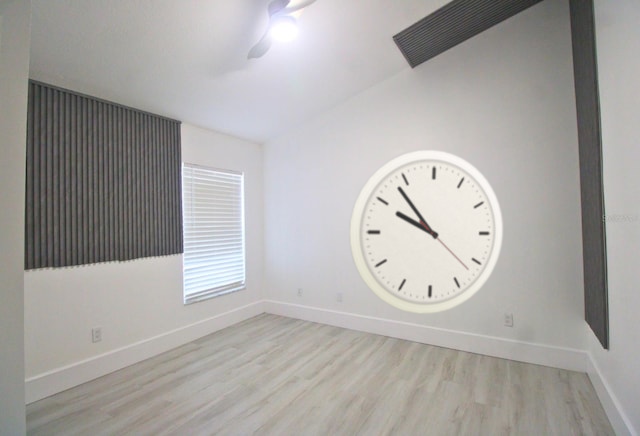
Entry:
9,53,22
